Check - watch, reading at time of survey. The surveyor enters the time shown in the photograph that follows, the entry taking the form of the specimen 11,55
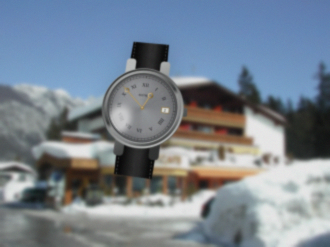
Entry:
12,52
